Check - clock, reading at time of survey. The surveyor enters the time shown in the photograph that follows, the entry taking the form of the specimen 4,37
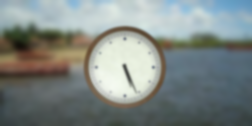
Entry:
5,26
